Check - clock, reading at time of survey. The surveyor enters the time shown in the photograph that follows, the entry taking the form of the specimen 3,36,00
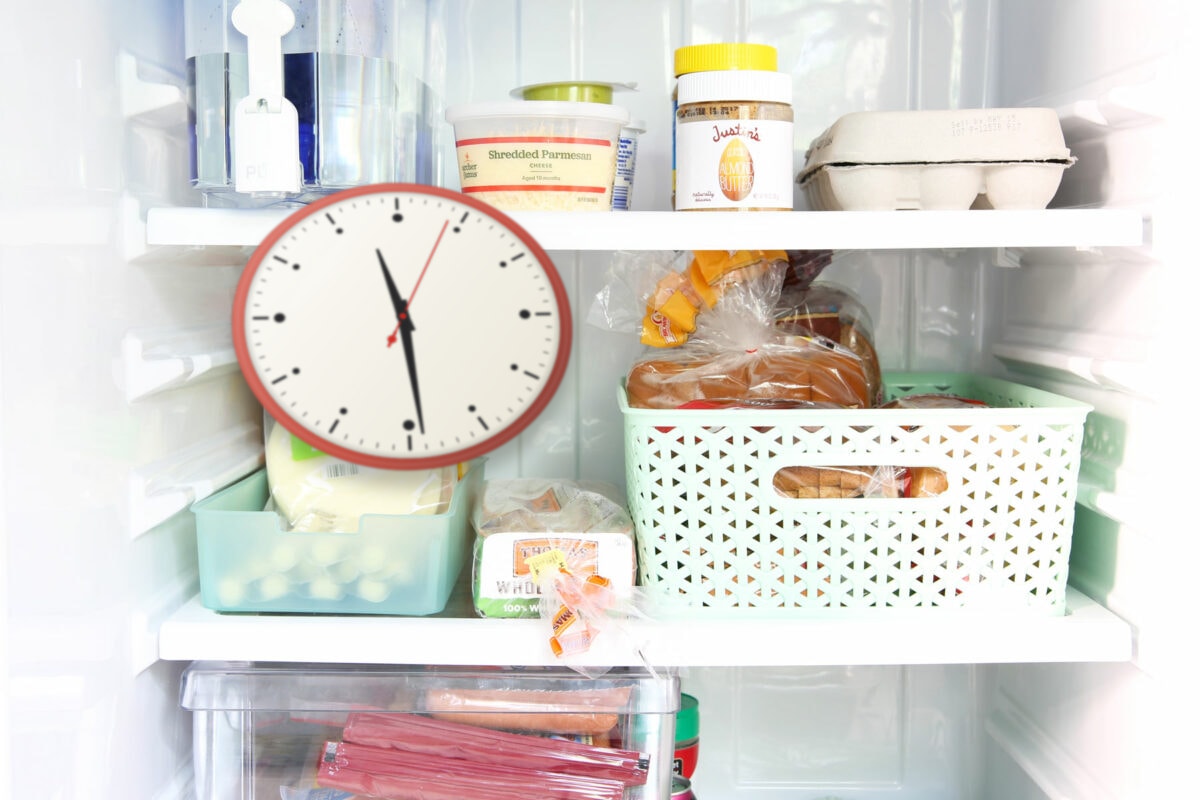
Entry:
11,29,04
